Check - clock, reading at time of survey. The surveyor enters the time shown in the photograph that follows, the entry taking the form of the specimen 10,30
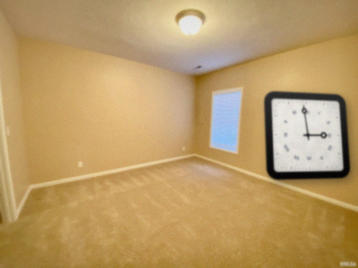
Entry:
2,59
